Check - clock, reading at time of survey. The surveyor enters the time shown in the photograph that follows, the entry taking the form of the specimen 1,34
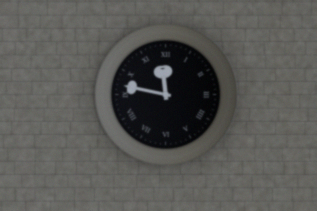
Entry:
11,47
